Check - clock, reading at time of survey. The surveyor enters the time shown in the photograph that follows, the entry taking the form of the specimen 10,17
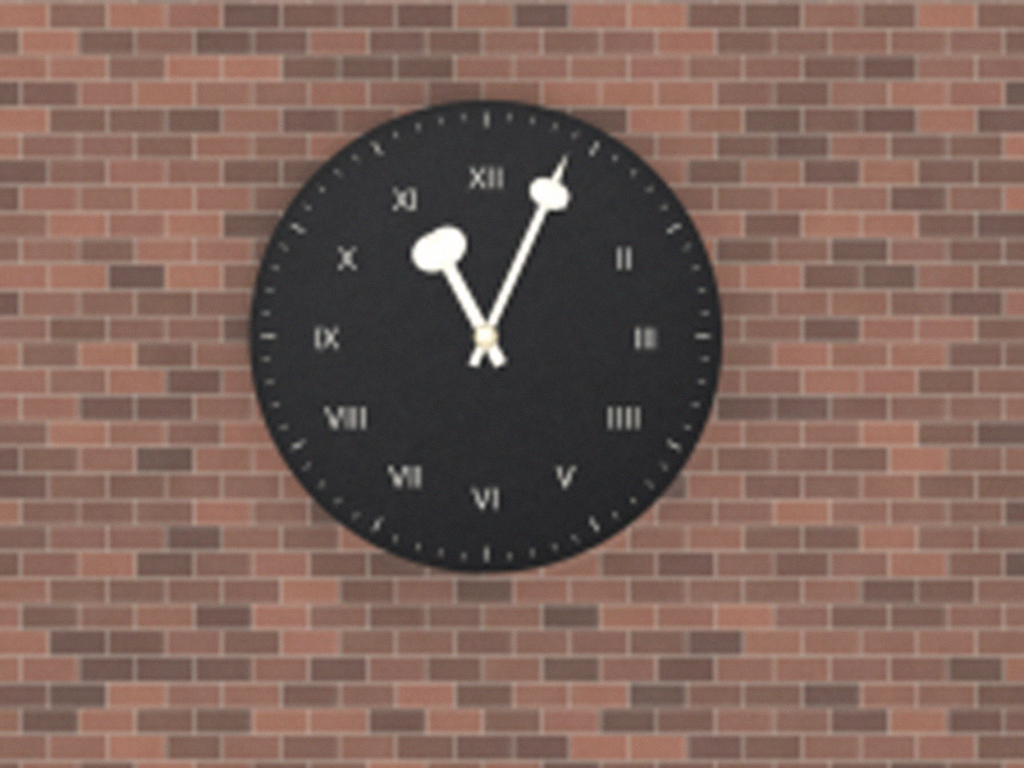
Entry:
11,04
